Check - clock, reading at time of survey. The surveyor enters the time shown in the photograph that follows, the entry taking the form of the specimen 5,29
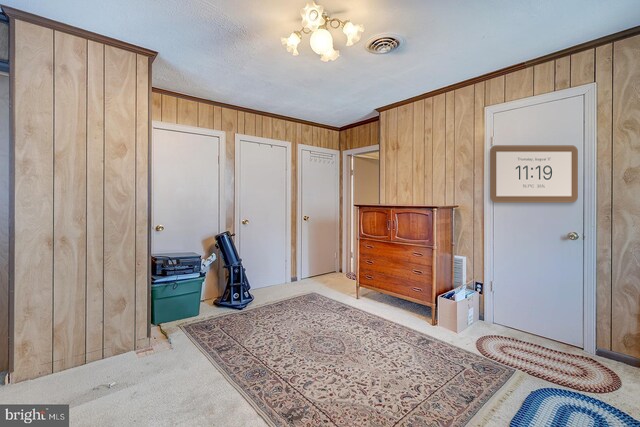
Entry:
11,19
